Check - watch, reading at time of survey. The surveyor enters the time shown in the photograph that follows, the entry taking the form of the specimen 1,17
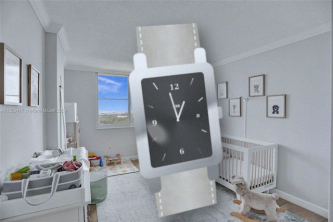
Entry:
12,58
